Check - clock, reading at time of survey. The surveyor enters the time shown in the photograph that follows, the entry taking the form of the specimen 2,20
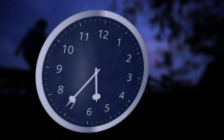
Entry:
5,36
